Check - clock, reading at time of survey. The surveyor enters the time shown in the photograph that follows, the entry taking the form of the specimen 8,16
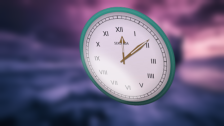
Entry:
12,09
